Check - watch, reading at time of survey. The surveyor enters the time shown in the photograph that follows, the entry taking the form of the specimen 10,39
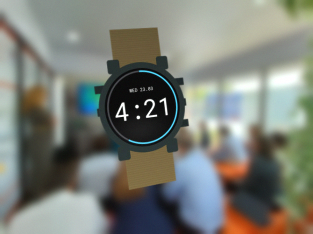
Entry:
4,21
